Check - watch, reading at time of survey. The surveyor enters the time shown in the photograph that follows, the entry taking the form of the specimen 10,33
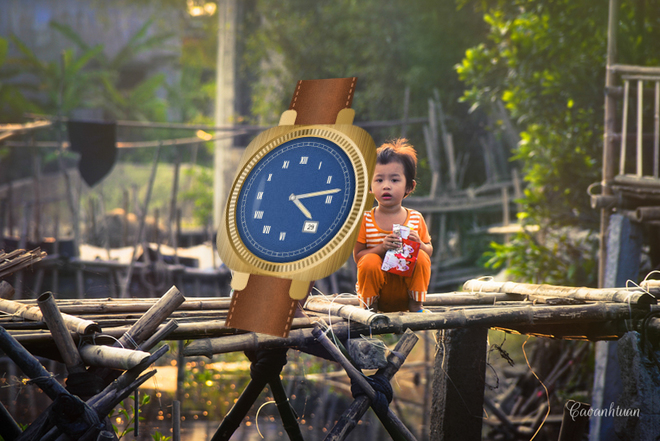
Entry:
4,13
